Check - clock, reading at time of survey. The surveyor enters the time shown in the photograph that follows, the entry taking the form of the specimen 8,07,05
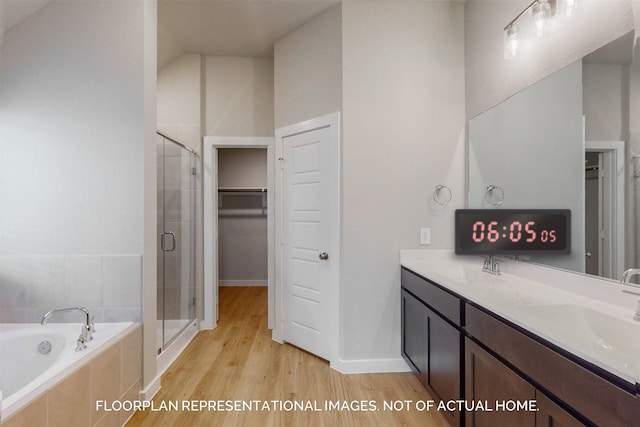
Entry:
6,05,05
